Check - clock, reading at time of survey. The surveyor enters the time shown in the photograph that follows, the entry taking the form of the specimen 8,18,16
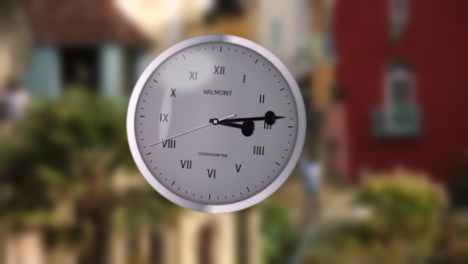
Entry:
3,13,41
